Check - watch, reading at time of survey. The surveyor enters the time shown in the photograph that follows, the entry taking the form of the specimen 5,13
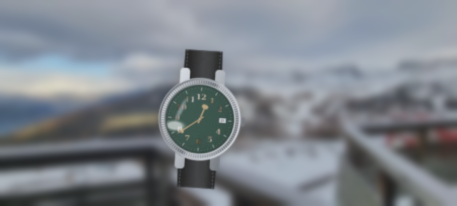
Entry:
12,39
